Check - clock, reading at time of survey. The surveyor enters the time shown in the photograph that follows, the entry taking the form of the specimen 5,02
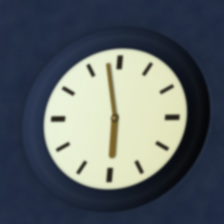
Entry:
5,58
